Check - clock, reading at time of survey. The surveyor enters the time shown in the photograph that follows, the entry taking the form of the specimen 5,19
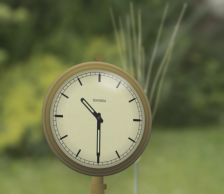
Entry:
10,30
